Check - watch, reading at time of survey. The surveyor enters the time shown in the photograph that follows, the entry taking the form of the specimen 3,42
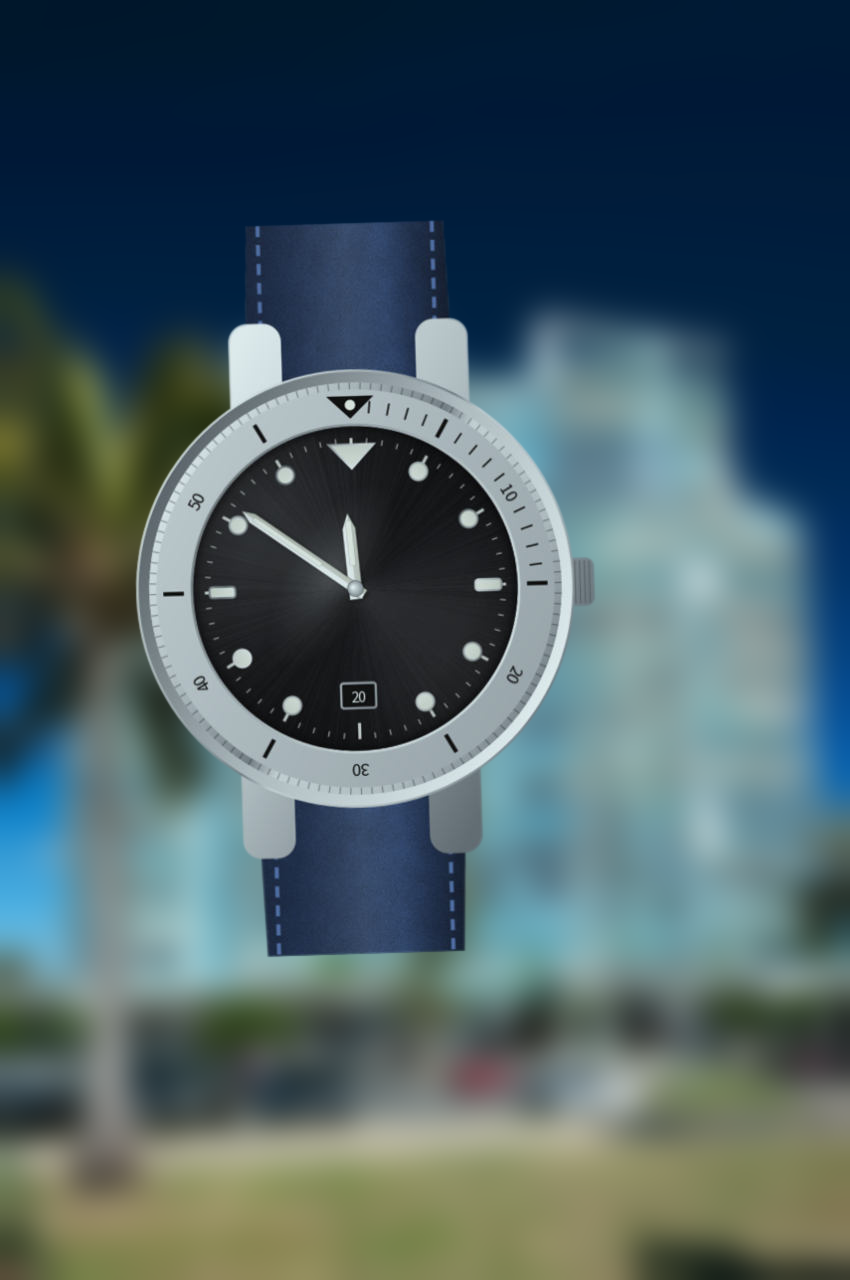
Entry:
11,51
